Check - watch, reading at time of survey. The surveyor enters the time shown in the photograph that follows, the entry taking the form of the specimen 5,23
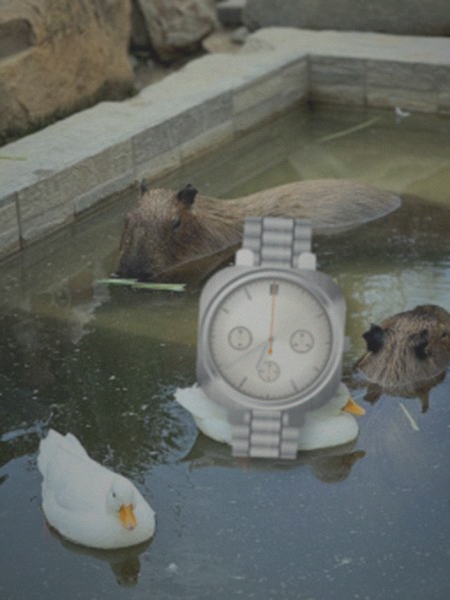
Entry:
6,39
